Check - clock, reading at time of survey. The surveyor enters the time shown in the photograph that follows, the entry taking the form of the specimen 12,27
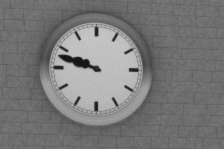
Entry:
9,48
